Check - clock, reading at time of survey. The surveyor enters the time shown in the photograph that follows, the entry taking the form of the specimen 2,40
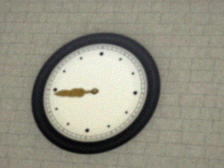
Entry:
8,44
